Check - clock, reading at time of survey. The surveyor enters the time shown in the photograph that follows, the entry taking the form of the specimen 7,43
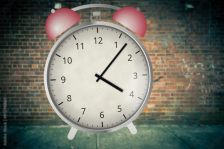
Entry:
4,07
